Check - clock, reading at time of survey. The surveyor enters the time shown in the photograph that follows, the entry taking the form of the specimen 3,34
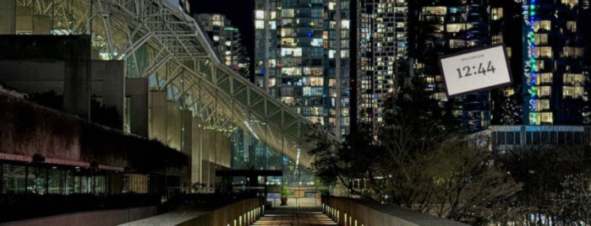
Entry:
12,44
